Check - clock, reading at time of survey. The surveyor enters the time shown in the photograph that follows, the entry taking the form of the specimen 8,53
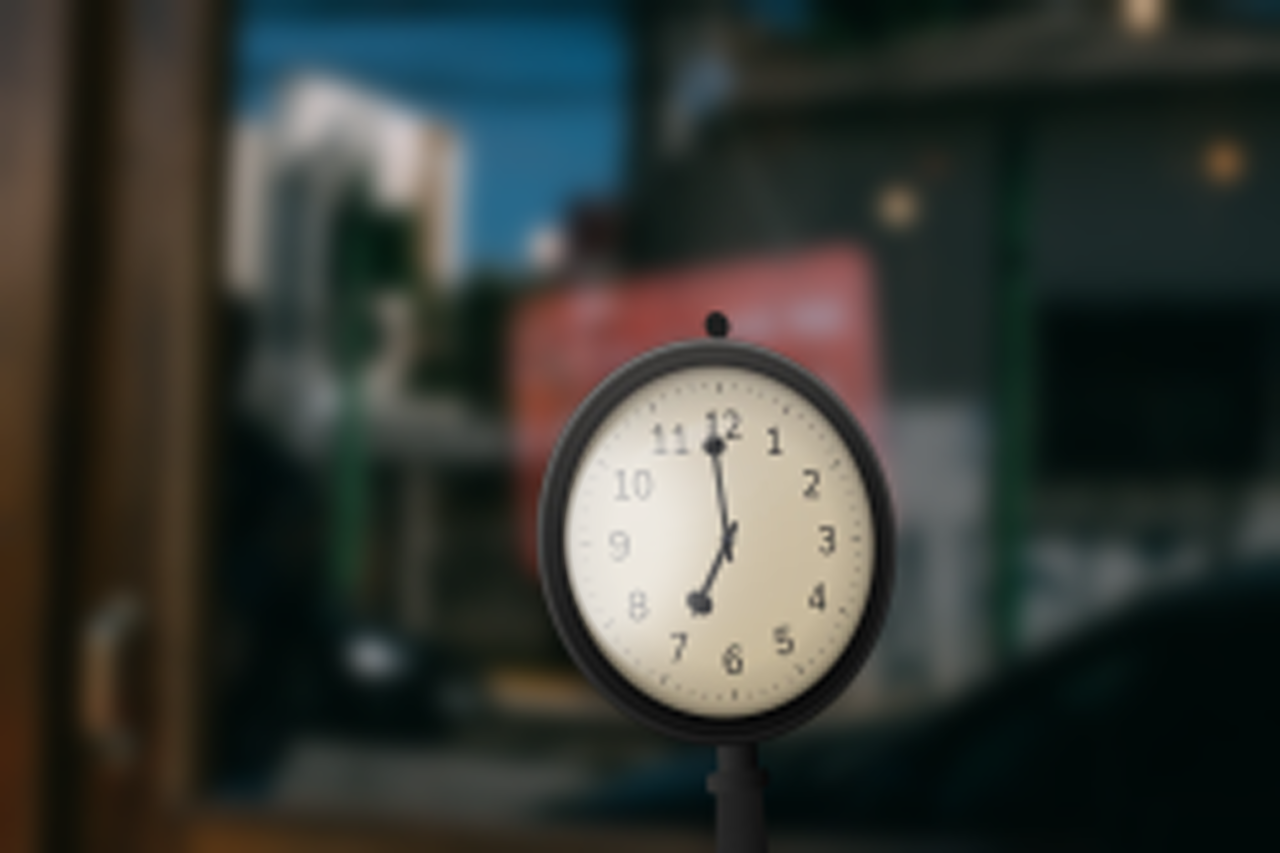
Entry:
6,59
